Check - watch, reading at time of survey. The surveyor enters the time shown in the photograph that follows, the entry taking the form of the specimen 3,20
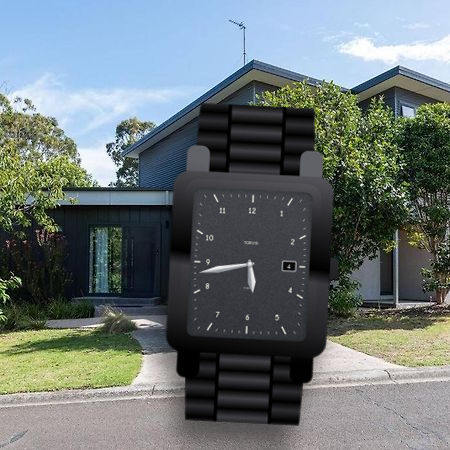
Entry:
5,43
